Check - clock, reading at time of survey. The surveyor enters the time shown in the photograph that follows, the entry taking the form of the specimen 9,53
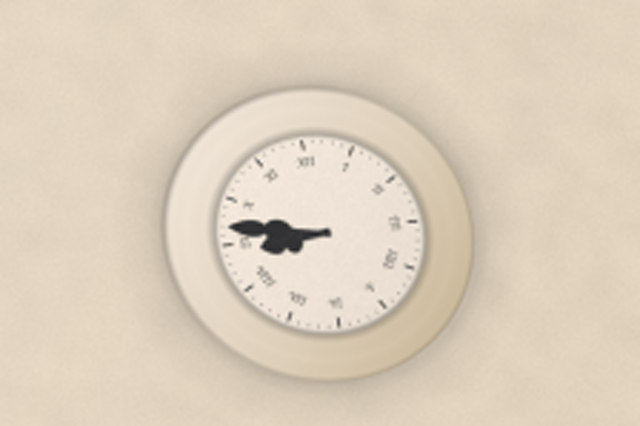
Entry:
8,47
